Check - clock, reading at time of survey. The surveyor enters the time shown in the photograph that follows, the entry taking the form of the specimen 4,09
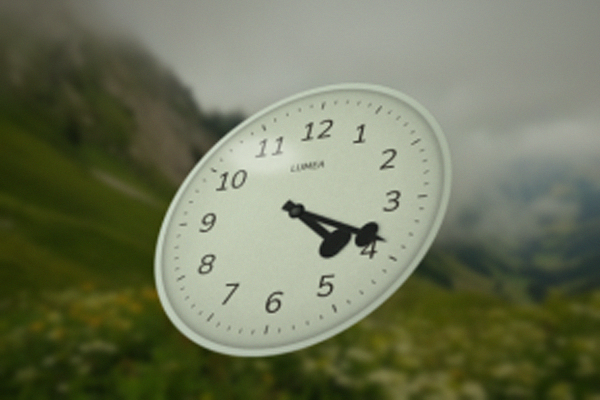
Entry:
4,19
